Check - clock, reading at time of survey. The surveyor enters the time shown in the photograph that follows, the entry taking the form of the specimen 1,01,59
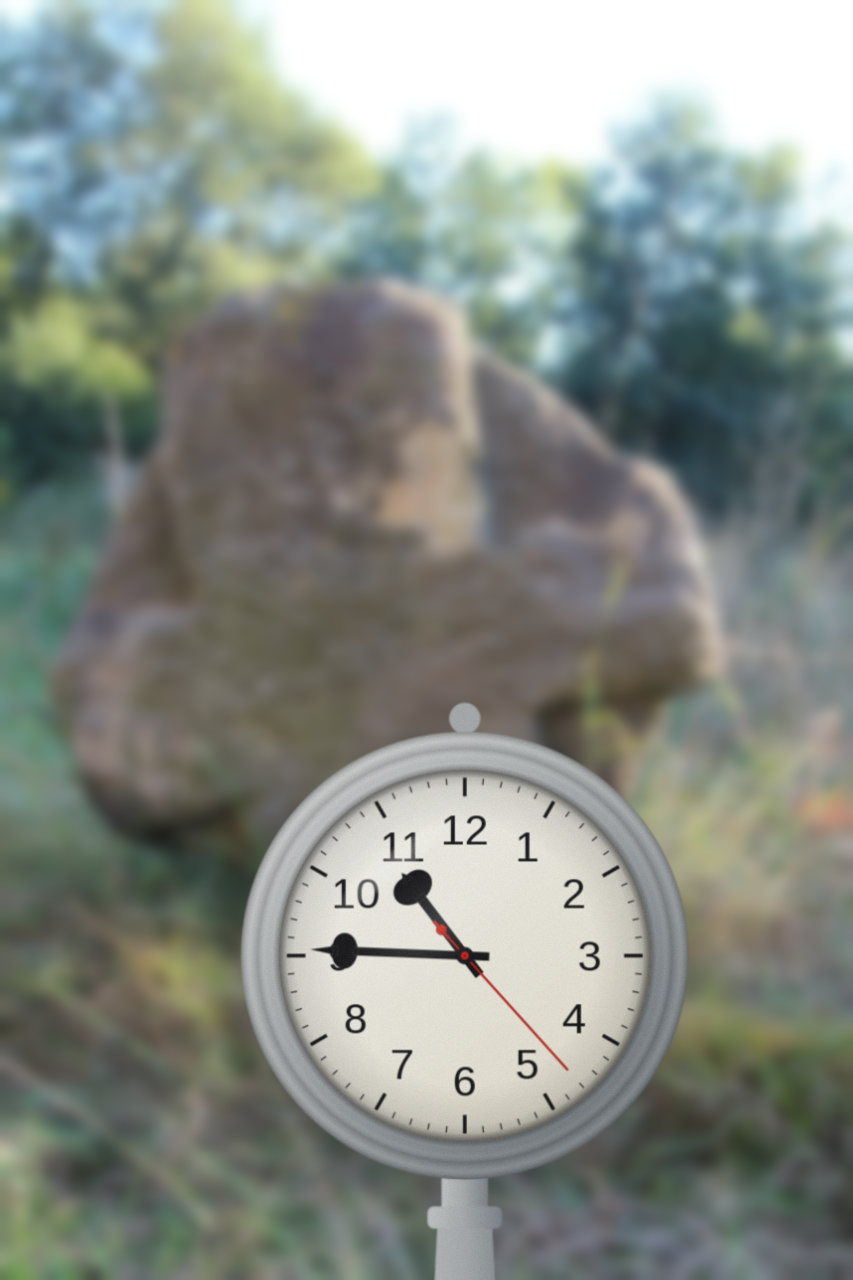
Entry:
10,45,23
